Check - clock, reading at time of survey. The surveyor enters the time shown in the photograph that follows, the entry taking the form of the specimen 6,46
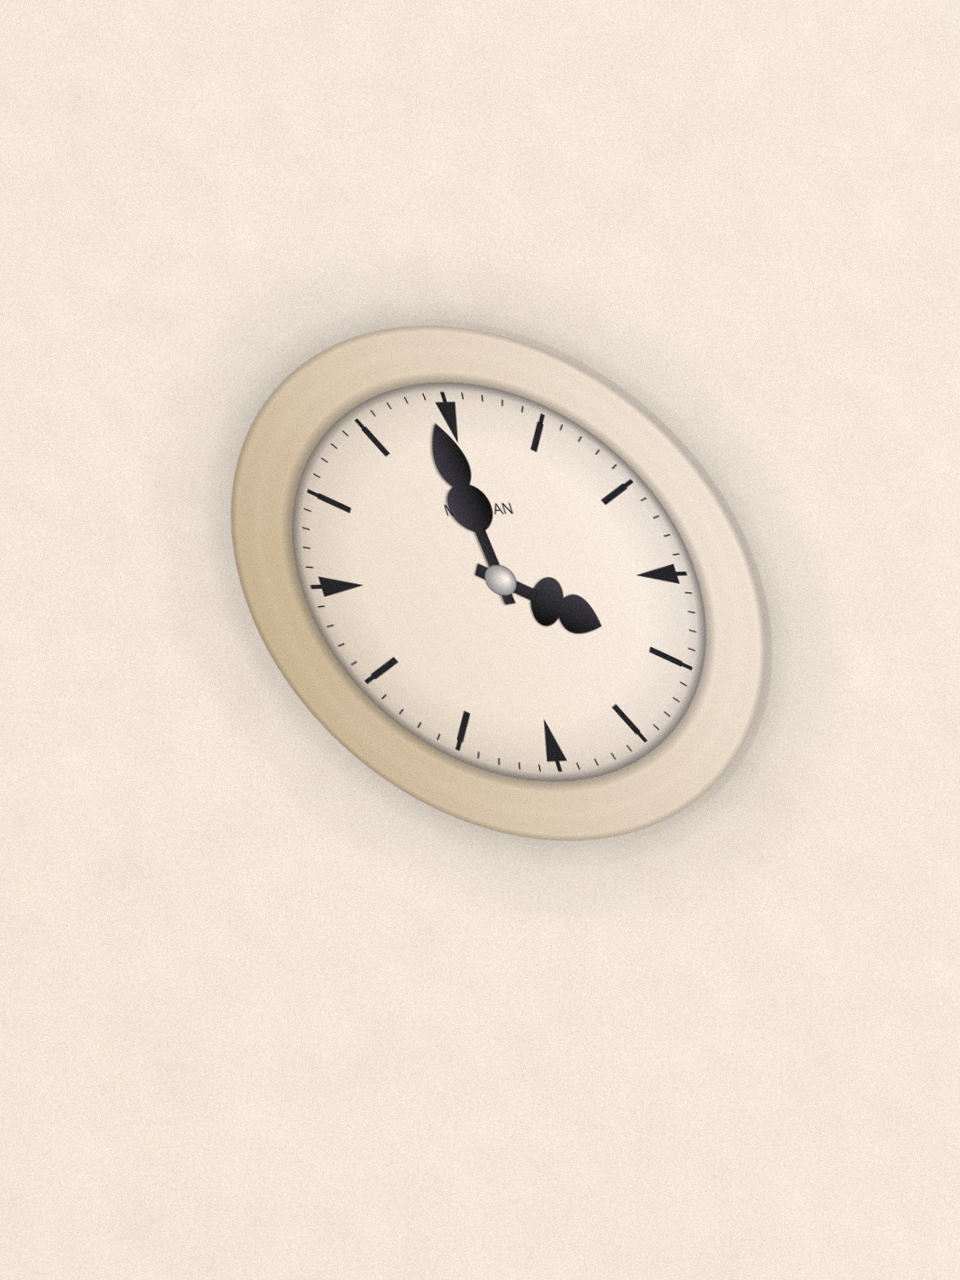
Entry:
3,59
